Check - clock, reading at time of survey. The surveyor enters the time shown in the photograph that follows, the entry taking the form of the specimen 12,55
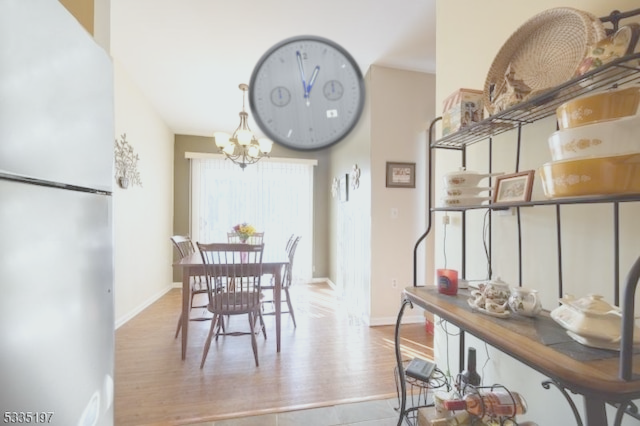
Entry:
12,59
